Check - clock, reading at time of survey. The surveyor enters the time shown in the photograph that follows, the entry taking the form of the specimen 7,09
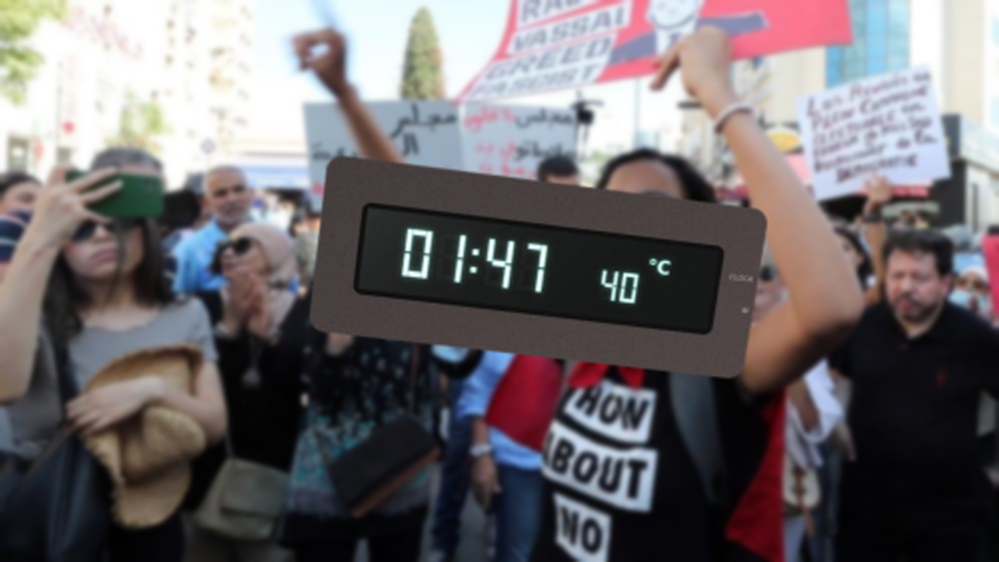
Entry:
1,47
